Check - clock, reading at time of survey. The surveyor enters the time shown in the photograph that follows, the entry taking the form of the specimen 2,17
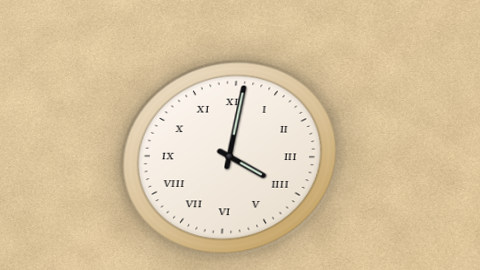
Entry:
4,01
